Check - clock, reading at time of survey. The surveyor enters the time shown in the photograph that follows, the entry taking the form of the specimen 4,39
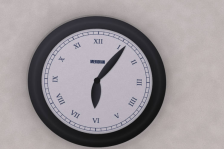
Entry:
6,06
